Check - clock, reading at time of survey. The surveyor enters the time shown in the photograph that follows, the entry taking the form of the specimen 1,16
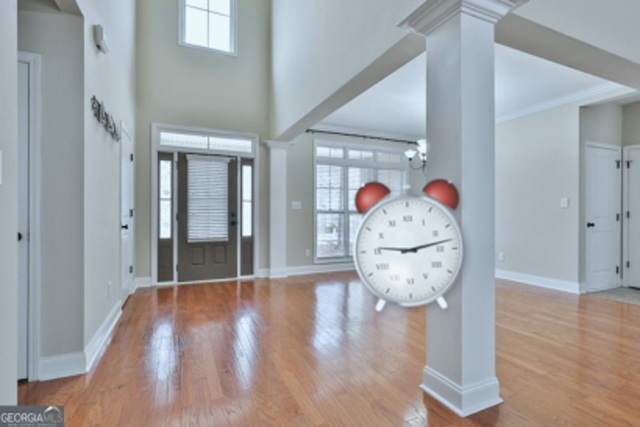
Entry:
9,13
